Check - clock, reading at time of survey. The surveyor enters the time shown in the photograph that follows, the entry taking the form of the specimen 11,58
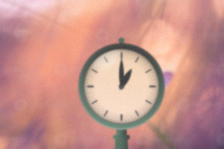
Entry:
1,00
